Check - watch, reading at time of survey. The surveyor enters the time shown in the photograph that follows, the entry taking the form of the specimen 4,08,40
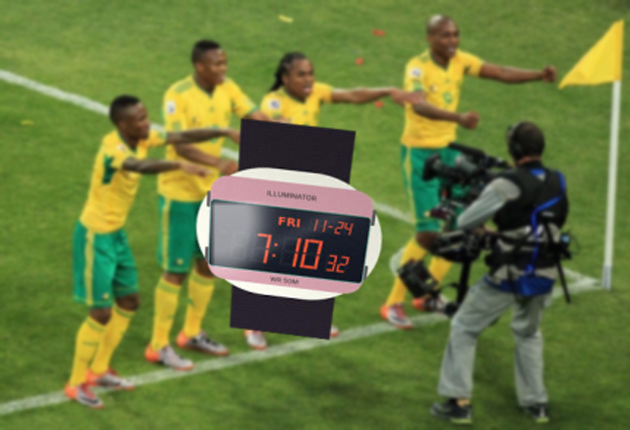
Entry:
7,10,32
